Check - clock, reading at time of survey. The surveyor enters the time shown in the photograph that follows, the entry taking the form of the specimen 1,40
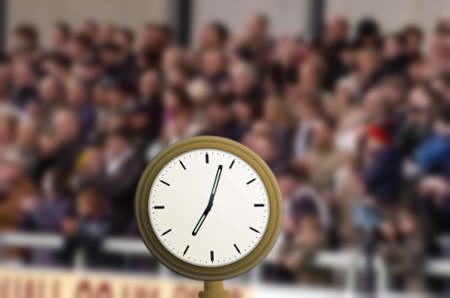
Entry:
7,03
